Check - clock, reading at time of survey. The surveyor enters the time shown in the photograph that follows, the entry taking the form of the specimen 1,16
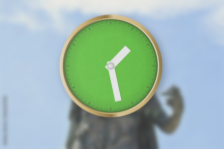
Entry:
1,28
